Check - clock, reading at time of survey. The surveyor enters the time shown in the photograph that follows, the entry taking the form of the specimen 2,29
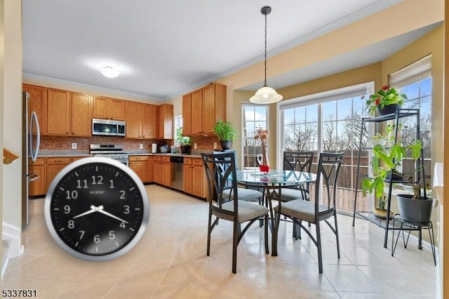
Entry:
8,19
